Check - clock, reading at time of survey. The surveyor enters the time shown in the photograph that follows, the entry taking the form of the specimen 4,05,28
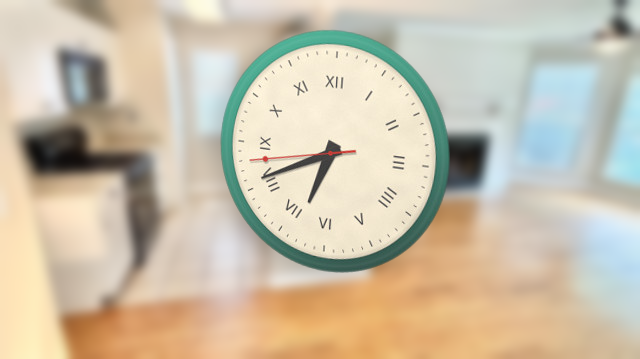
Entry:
6,40,43
